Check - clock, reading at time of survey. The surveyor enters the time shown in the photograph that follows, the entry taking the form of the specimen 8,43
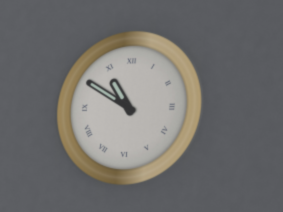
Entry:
10,50
